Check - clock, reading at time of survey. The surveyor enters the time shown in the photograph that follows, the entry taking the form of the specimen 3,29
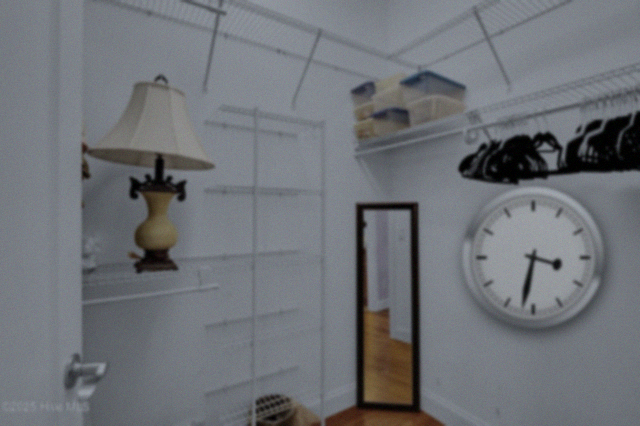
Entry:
3,32
